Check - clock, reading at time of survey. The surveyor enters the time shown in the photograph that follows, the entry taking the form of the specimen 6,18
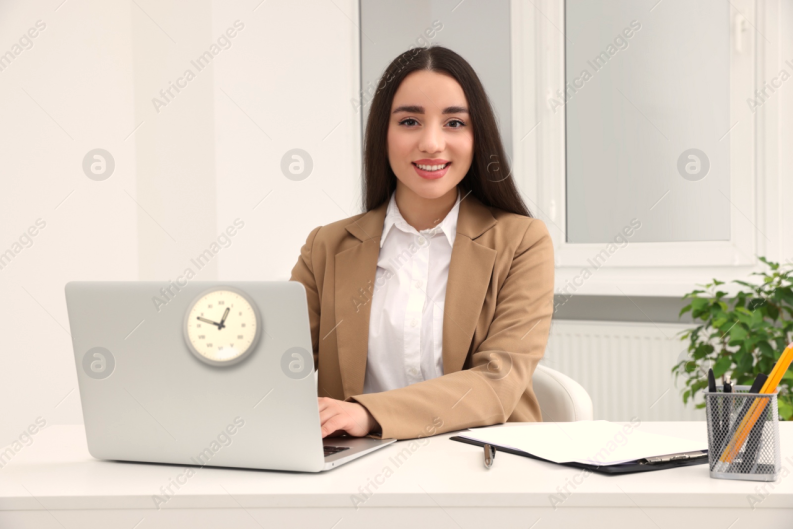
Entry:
12,48
